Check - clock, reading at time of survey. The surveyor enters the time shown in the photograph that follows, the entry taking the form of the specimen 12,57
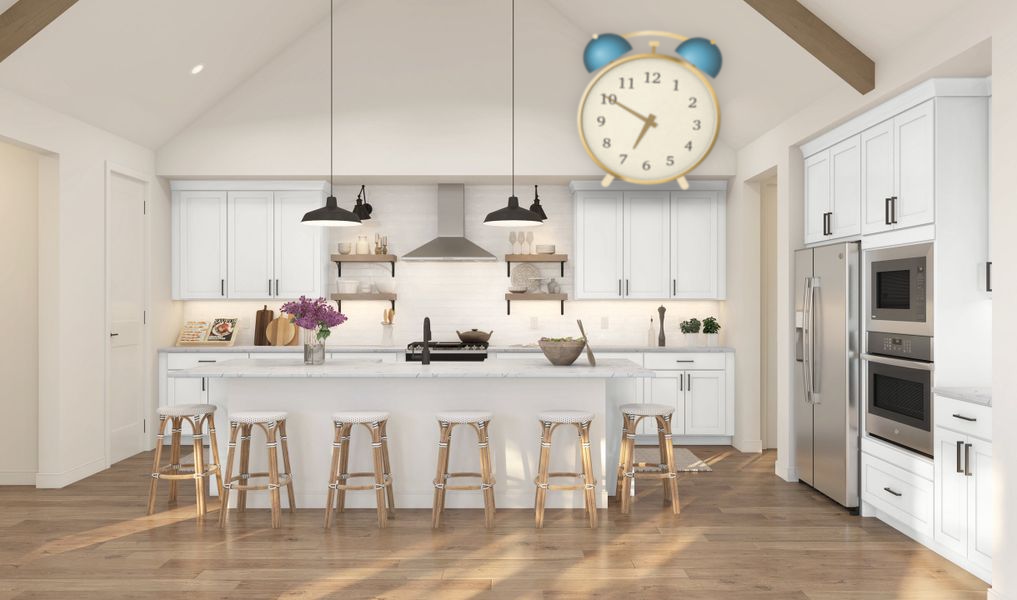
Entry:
6,50
